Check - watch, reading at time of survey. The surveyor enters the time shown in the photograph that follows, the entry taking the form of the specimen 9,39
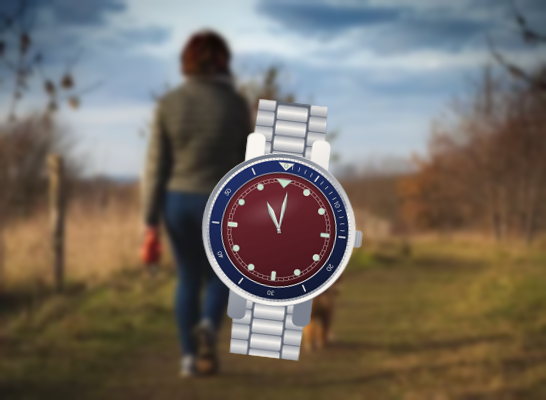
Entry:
11,01
